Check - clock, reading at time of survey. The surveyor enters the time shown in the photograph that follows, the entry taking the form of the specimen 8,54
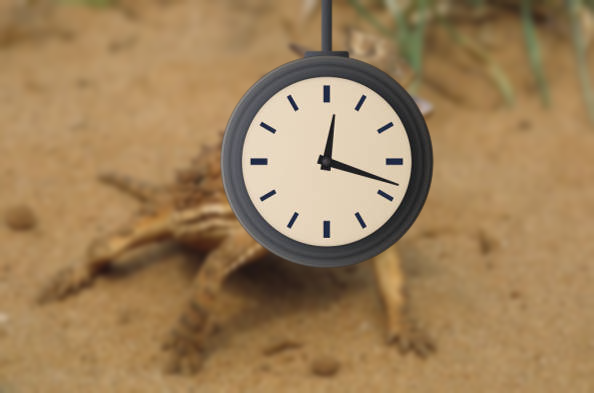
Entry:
12,18
